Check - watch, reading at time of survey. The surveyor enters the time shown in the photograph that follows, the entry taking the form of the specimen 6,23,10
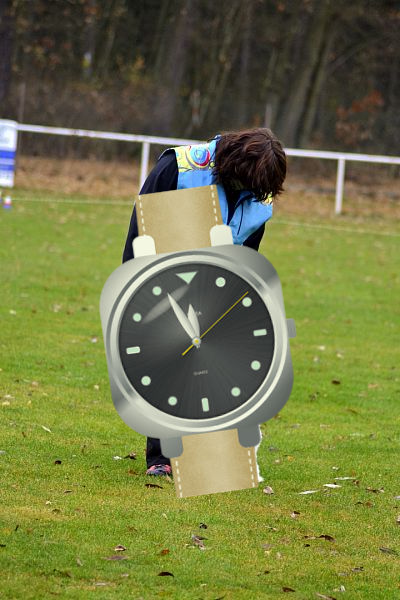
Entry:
11,56,09
